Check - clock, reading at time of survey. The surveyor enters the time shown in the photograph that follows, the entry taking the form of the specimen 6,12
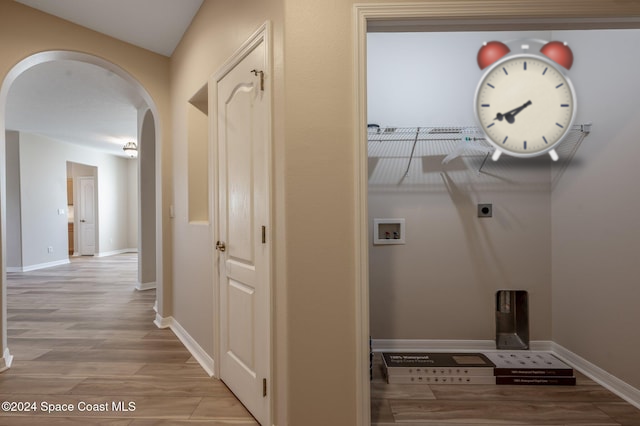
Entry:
7,41
